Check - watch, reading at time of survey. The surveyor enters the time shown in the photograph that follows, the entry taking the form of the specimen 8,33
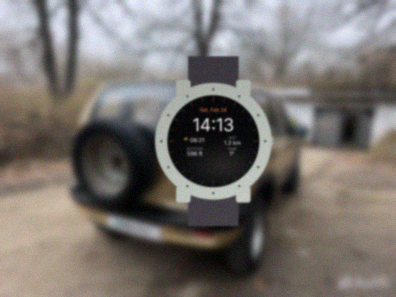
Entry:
14,13
